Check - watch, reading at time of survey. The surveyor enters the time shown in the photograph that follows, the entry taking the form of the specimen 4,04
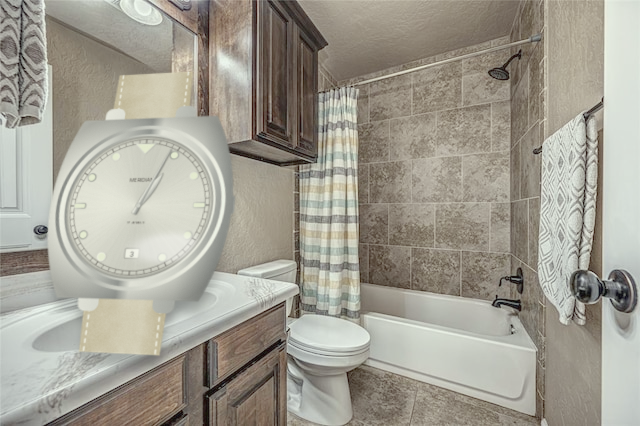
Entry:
1,04
